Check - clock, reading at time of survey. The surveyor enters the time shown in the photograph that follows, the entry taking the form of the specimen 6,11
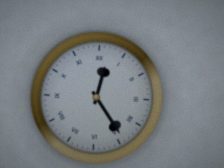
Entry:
12,24
